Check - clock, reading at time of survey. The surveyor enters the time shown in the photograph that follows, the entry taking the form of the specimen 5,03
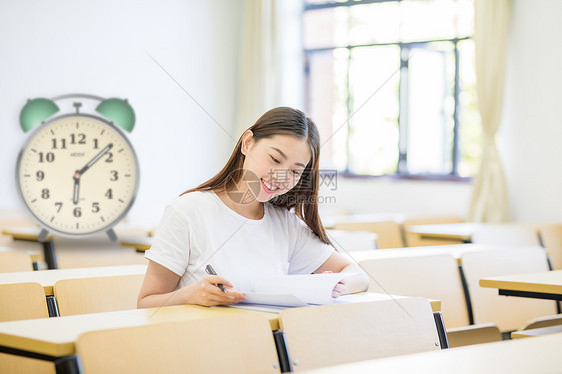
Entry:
6,08
